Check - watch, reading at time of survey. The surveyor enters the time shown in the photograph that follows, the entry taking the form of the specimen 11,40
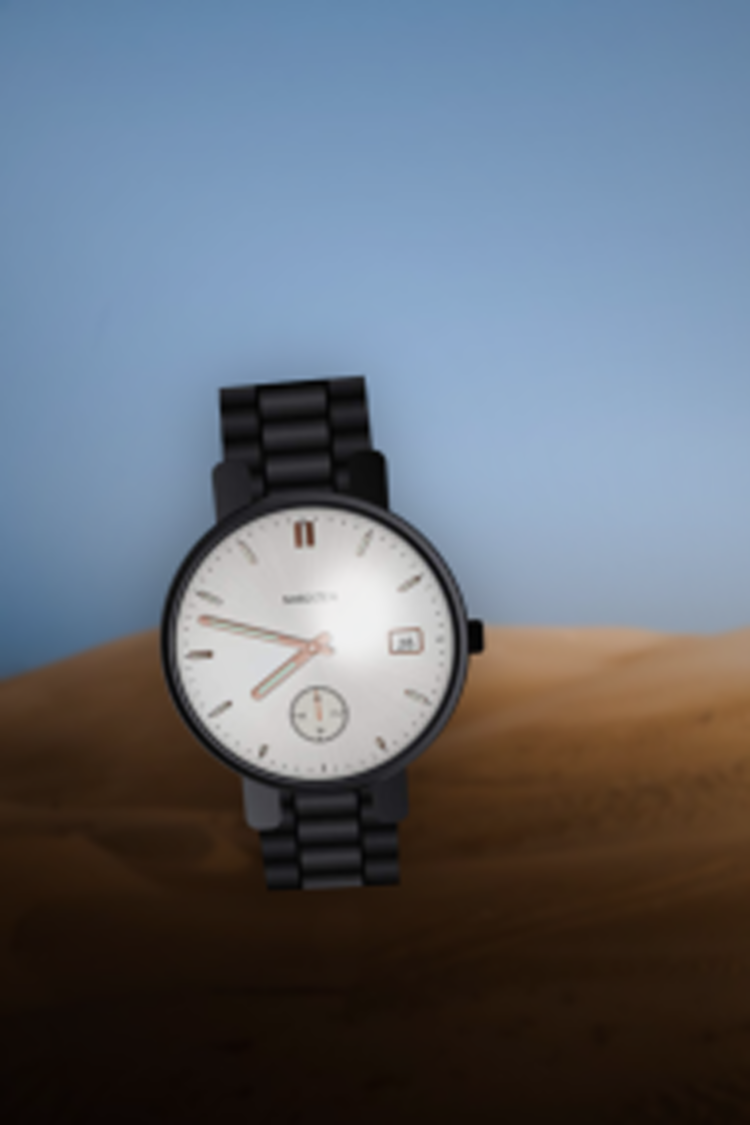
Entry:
7,48
